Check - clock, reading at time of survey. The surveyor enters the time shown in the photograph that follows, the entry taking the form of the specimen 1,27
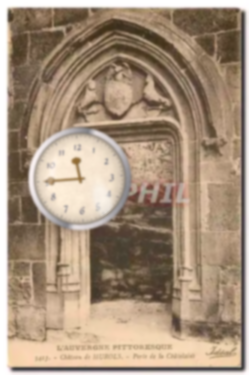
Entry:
11,45
